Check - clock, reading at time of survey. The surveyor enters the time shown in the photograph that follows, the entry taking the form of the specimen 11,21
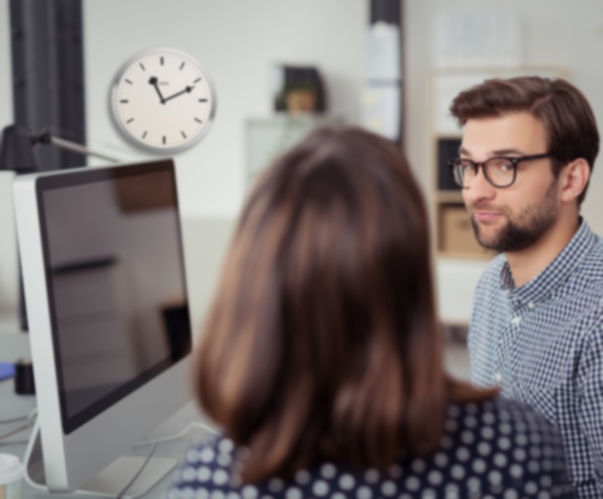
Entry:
11,11
